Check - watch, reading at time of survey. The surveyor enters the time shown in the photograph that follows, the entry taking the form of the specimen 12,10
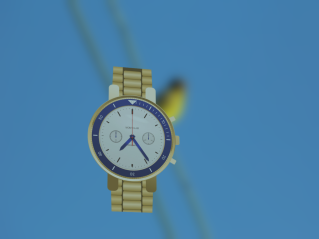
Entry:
7,24
